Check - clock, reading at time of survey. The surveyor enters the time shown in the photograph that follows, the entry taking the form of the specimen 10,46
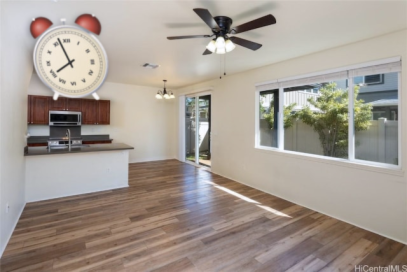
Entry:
7,57
